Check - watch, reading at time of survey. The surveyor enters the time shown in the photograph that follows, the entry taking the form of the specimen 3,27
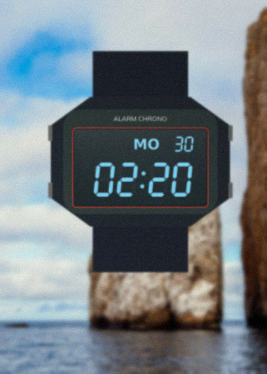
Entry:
2,20
